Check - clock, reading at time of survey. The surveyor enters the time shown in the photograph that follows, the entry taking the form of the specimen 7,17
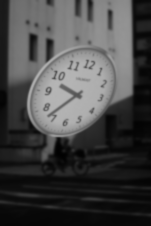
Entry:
9,37
